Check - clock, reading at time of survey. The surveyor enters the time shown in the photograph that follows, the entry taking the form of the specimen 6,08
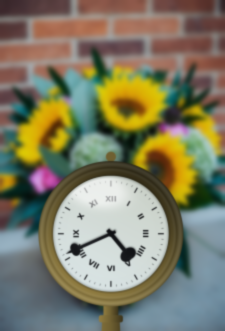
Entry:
4,41
